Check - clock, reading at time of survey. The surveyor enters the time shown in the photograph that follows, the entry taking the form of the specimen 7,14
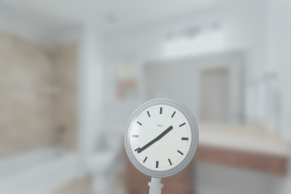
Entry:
1,39
